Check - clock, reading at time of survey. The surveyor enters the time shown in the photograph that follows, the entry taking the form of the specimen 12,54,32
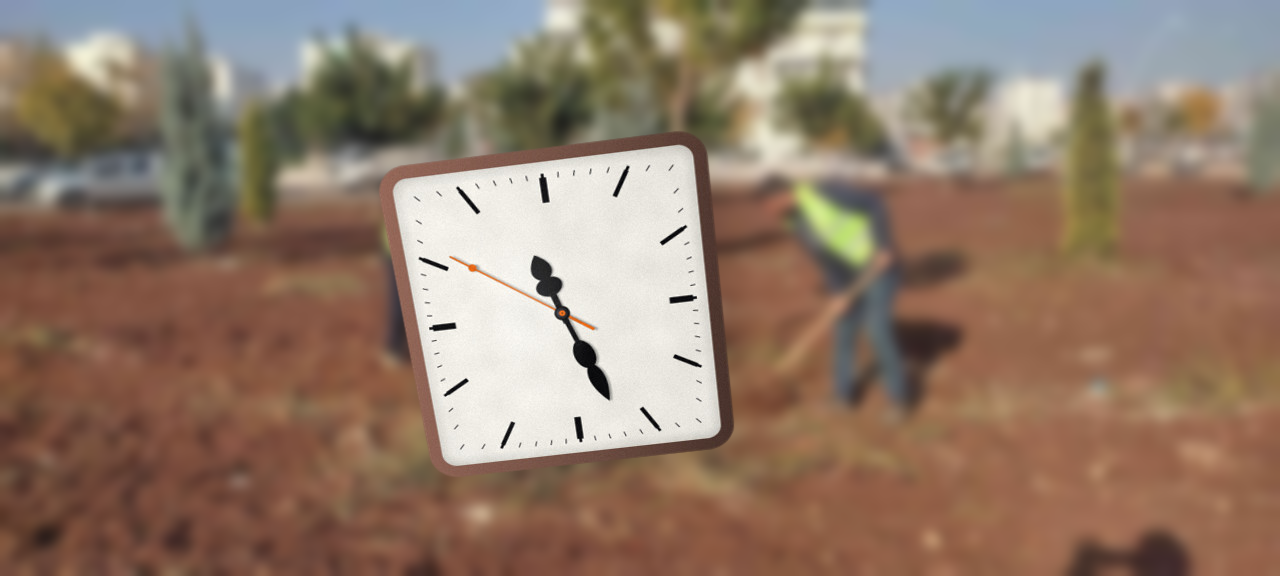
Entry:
11,26,51
